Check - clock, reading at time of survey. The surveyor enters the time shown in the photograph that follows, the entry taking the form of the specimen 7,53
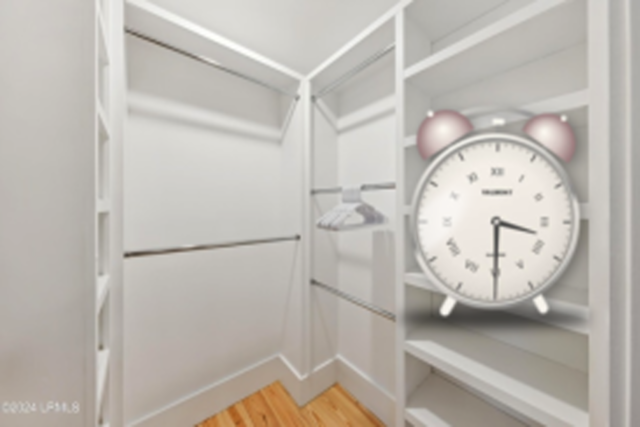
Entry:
3,30
